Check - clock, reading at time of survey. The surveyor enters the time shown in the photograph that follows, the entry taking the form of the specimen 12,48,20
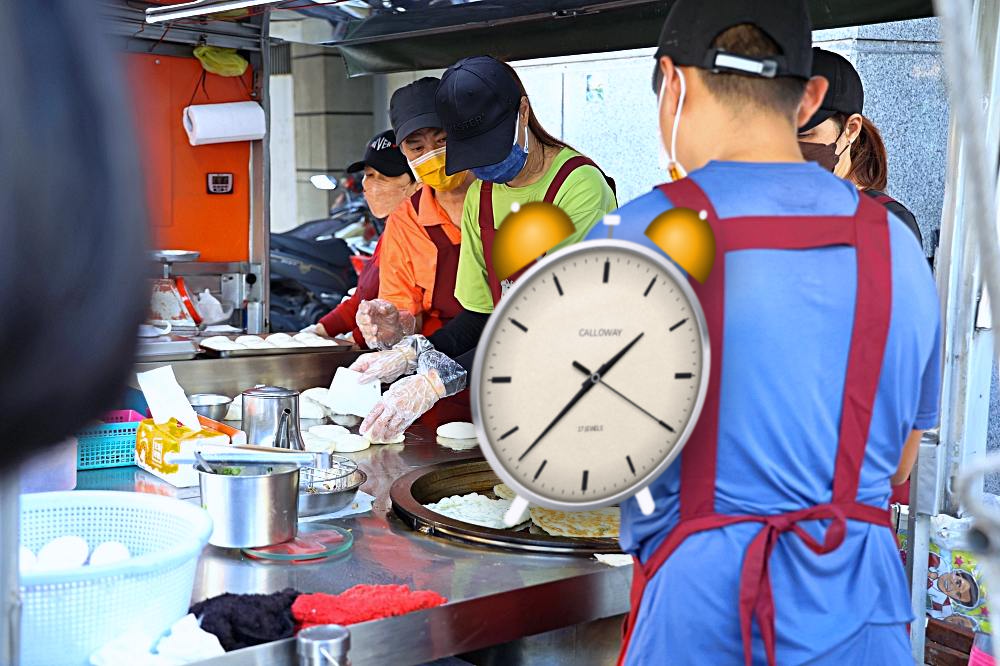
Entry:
1,37,20
